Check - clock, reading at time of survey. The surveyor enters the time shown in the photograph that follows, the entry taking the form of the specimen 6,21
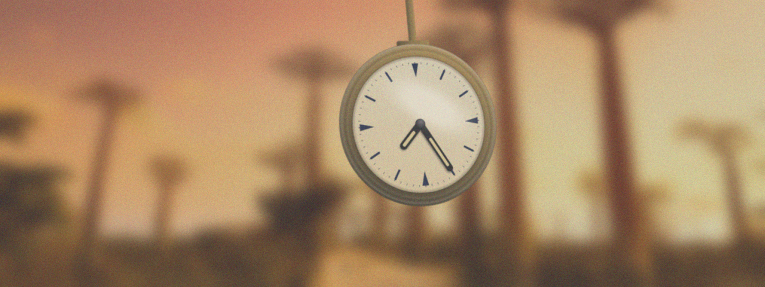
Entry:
7,25
